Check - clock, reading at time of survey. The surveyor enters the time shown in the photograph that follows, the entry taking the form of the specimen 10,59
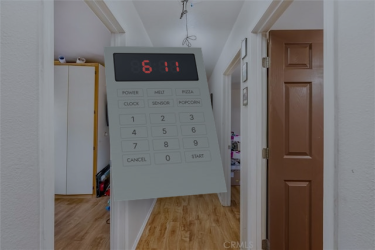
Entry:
6,11
